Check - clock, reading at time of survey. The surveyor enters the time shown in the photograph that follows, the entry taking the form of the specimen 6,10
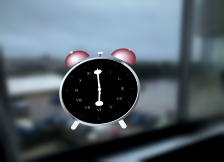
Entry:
5,59
